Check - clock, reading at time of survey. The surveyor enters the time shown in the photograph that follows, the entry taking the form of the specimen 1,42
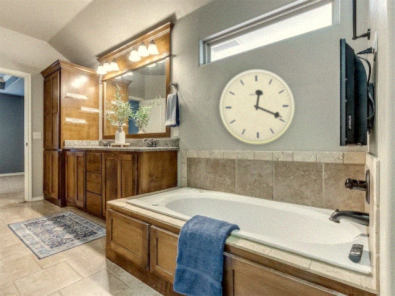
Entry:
12,19
